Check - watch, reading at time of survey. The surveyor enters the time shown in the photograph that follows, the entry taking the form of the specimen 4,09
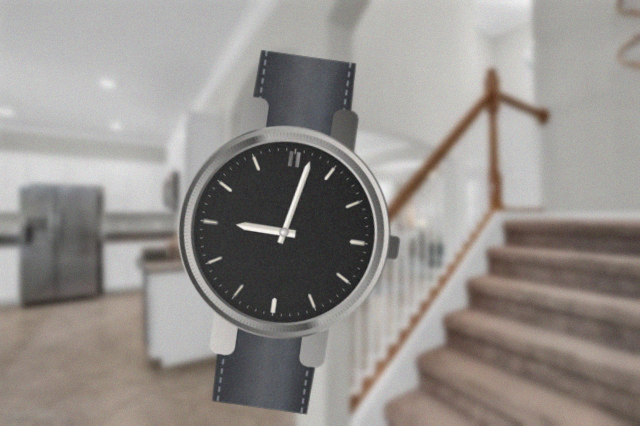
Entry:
9,02
